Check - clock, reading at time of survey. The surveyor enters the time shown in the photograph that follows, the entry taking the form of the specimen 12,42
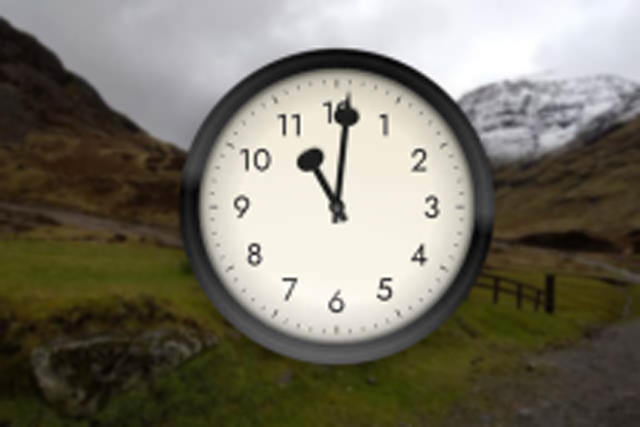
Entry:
11,01
